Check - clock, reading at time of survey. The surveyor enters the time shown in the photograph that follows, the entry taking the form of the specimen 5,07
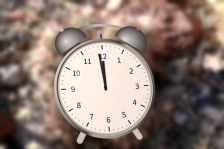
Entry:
11,59
